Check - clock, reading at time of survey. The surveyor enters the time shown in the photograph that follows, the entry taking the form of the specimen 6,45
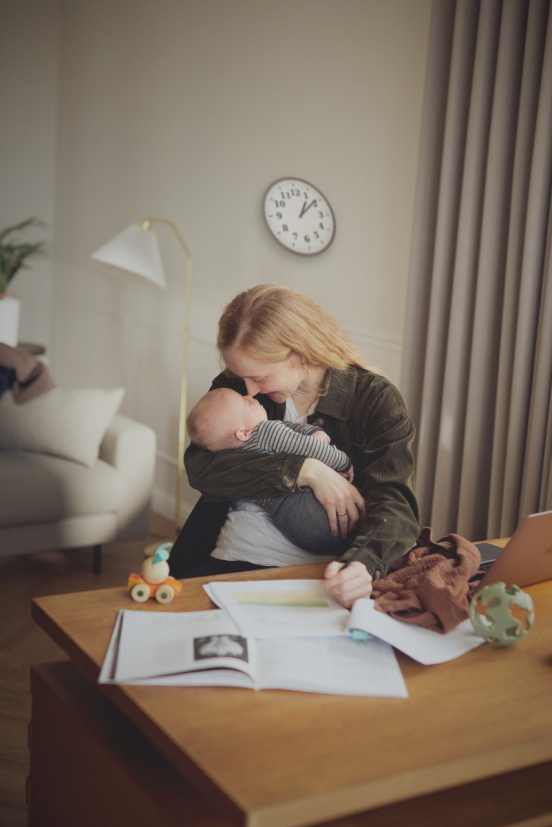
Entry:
1,09
